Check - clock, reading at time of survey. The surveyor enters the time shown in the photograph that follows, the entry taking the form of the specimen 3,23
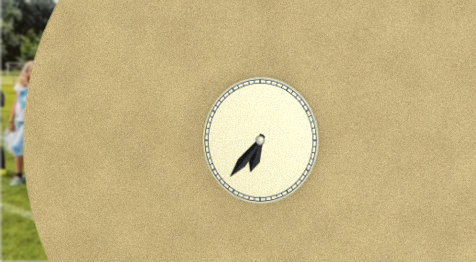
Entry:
6,37
